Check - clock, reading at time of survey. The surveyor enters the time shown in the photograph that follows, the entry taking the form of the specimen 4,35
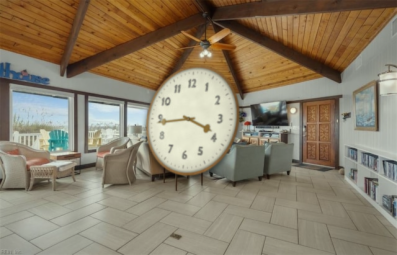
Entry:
3,44
